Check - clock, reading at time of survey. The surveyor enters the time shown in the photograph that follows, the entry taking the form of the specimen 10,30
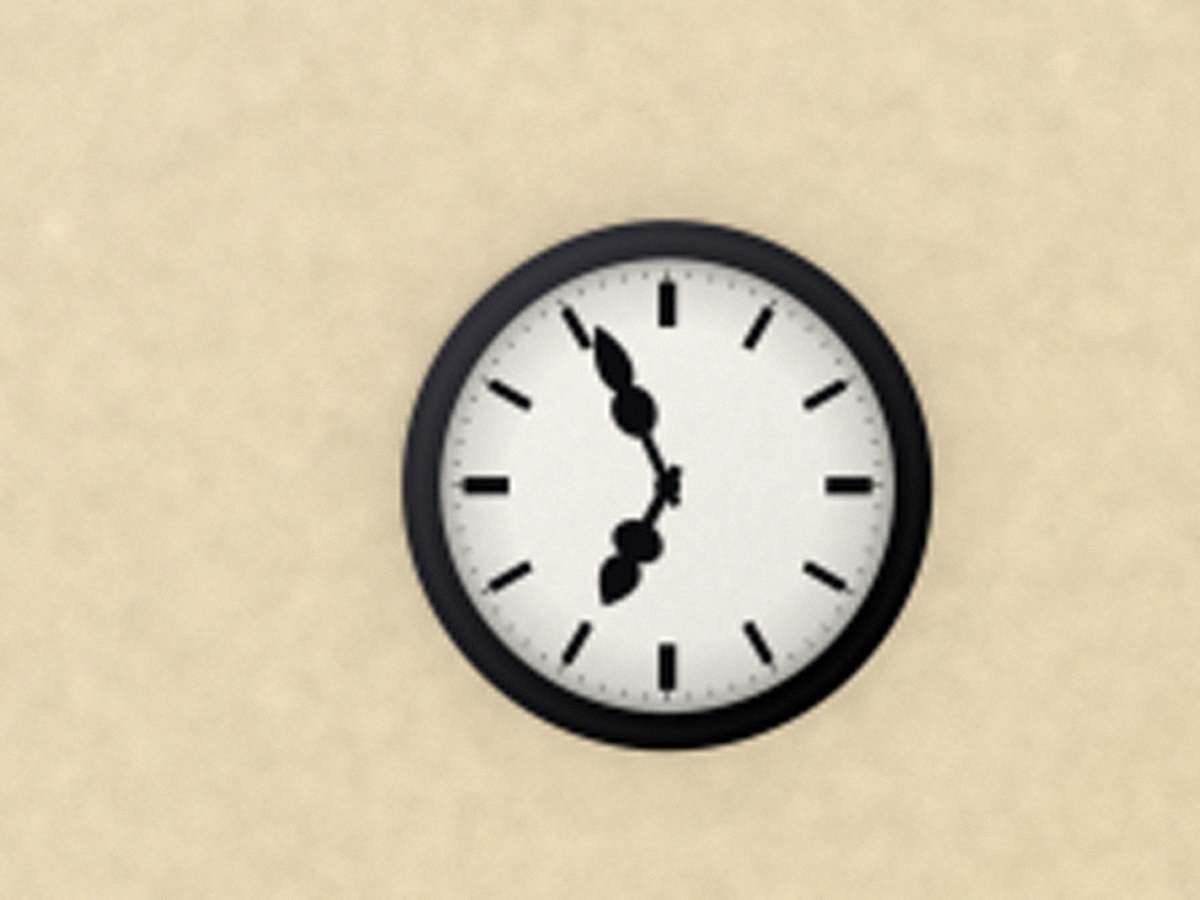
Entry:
6,56
